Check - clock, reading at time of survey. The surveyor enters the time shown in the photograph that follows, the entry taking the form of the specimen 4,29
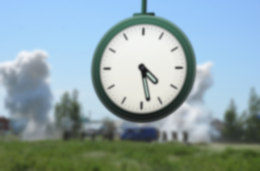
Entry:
4,28
